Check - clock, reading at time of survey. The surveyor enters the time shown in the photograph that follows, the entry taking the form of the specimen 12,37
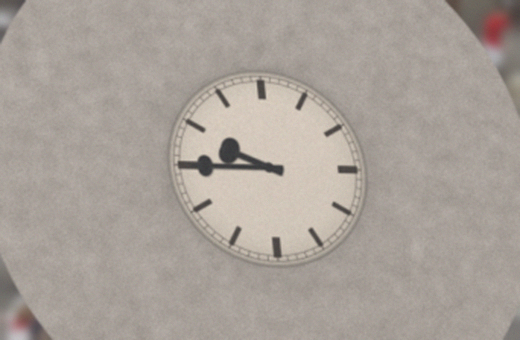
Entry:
9,45
